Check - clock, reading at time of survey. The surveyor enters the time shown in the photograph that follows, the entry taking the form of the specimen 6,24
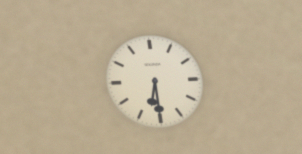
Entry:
6,30
